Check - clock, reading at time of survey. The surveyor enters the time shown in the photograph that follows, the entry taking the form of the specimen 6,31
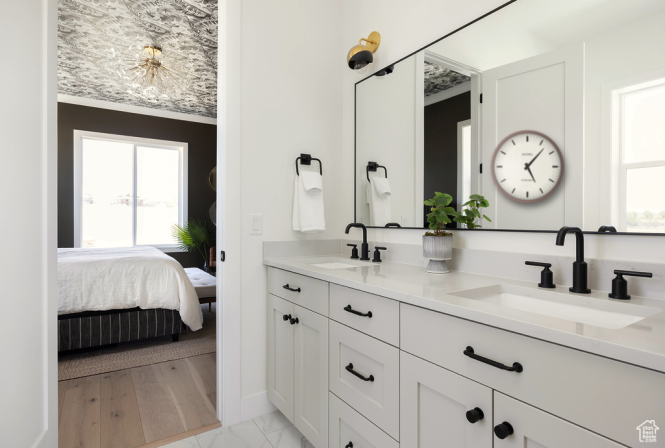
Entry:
5,07
